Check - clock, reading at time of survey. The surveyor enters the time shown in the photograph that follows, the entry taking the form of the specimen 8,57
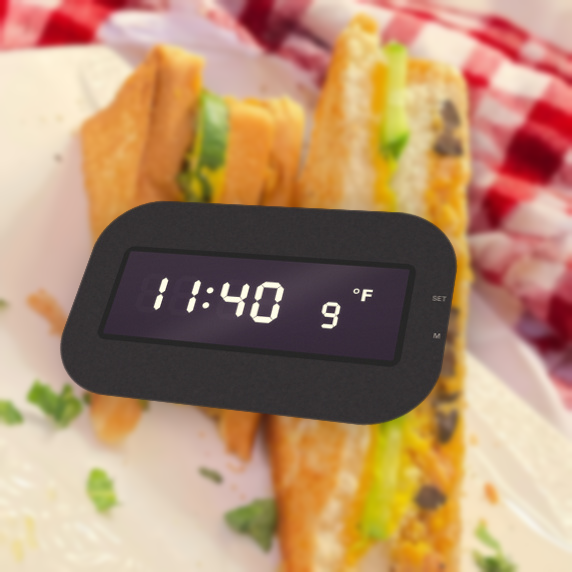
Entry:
11,40
